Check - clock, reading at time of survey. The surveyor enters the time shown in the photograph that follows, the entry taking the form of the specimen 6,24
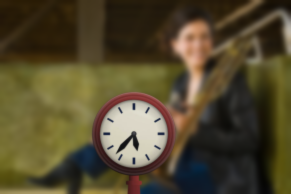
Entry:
5,37
